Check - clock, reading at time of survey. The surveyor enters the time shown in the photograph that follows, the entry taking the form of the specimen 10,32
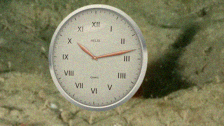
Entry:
10,13
